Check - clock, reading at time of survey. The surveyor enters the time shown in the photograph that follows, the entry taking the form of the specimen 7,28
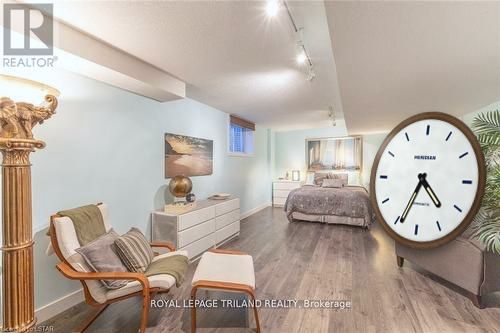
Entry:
4,34
